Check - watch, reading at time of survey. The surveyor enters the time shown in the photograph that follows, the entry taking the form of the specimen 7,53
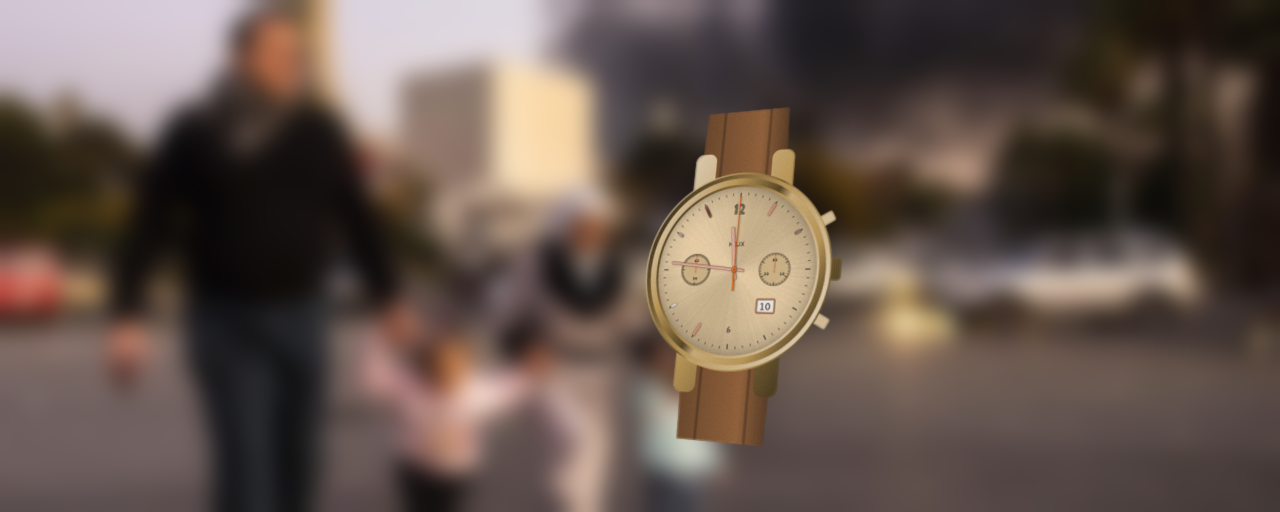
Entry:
11,46
